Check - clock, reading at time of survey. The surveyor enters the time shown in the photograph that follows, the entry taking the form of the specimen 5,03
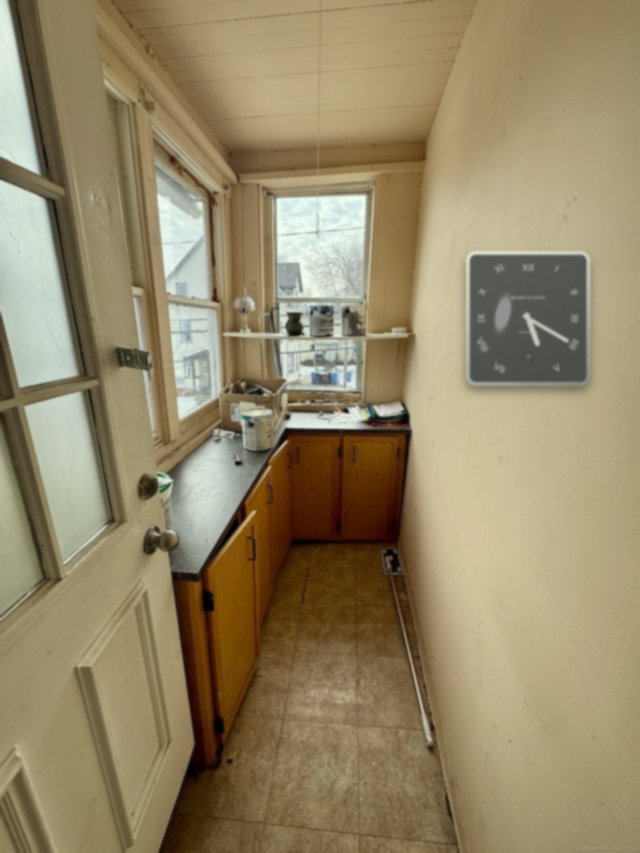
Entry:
5,20
